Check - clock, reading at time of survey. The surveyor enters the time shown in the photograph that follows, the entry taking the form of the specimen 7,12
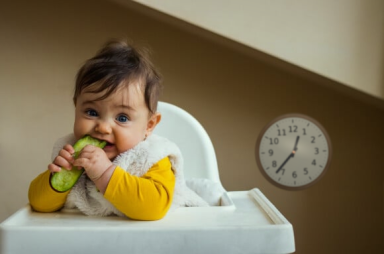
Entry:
12,37
